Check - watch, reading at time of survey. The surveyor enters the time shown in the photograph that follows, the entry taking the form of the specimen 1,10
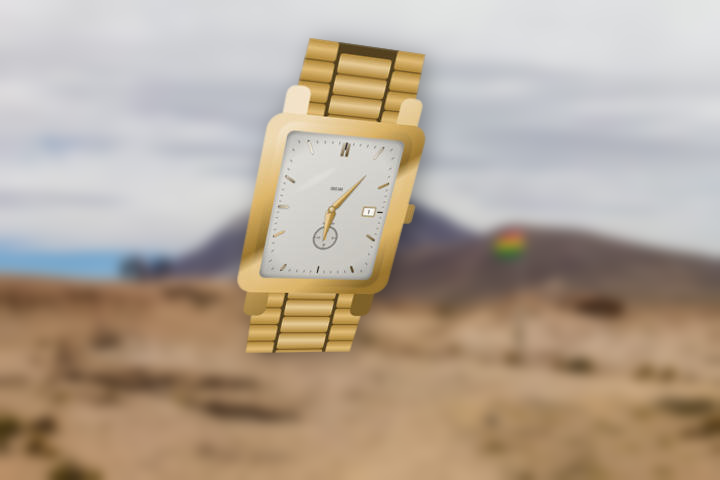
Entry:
6,06
